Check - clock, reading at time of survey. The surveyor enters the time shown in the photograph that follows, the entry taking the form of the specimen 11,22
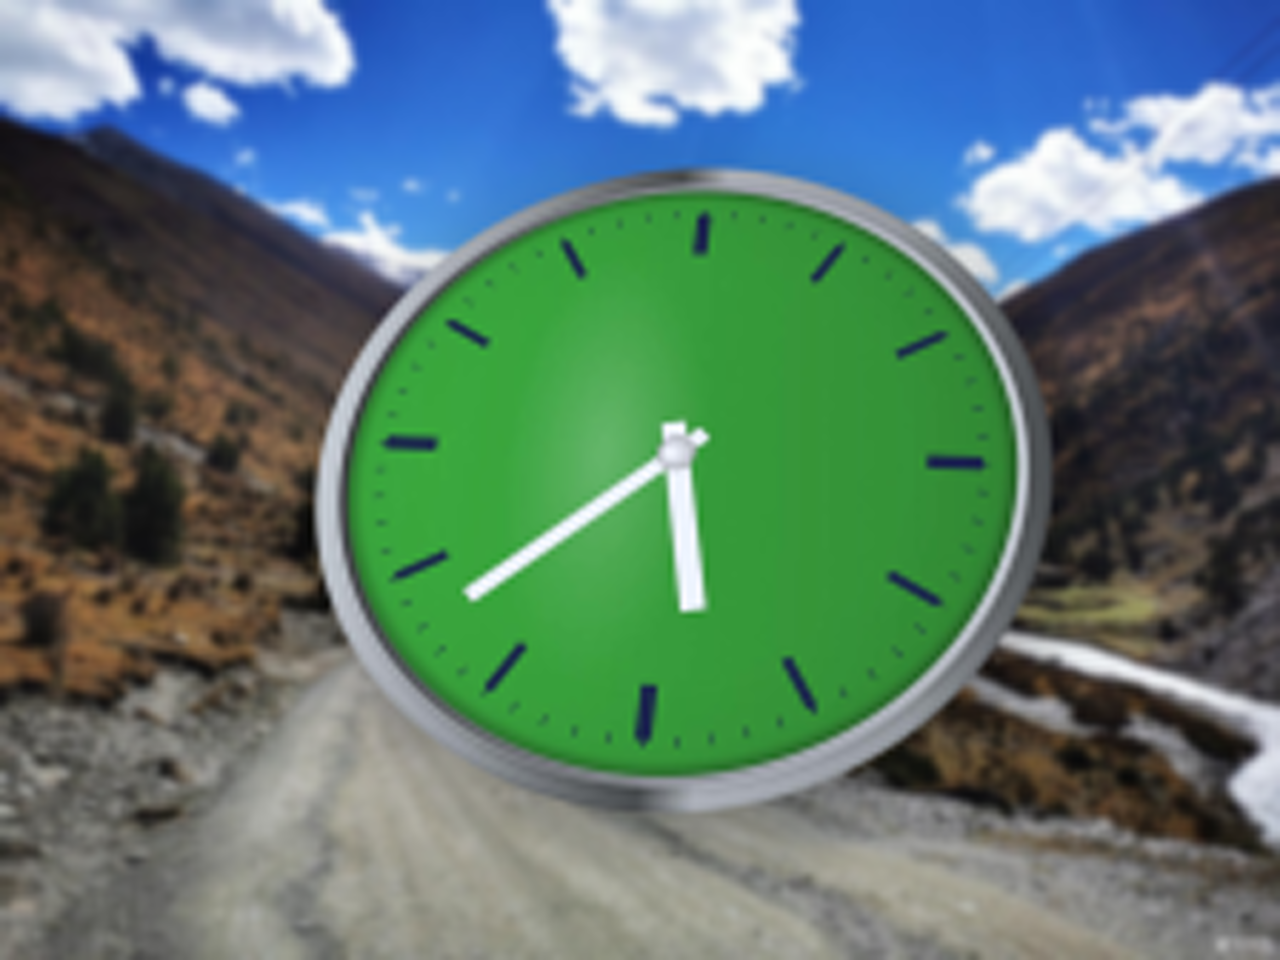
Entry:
5,38
